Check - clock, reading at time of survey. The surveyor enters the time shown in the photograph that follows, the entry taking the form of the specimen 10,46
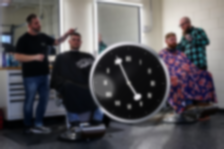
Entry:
4,56
